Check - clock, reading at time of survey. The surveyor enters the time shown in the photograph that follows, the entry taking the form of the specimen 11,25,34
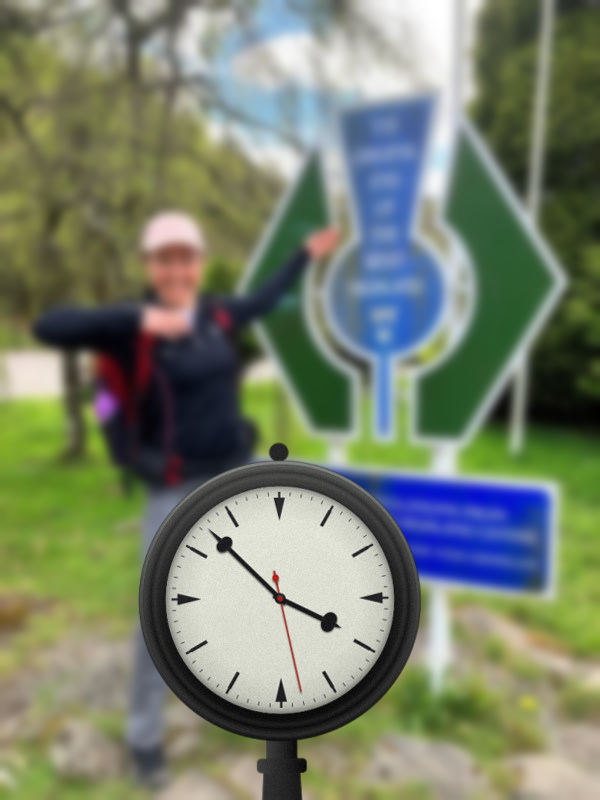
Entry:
3,52,28
